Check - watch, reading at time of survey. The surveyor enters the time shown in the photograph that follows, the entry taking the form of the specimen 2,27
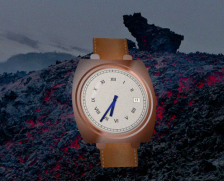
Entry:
6,36
